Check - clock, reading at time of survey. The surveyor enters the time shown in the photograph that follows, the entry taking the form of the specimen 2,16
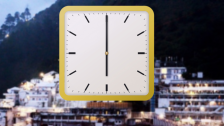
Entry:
6,00
